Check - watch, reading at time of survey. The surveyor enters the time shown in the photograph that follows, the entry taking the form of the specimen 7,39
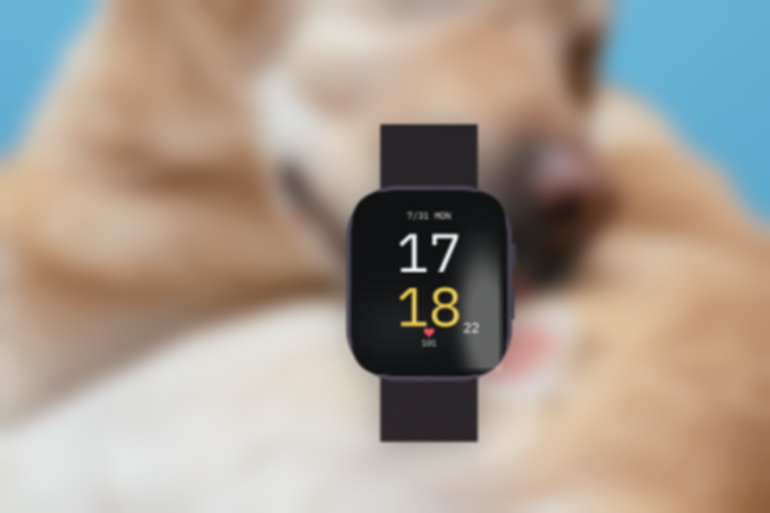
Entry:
17,18
